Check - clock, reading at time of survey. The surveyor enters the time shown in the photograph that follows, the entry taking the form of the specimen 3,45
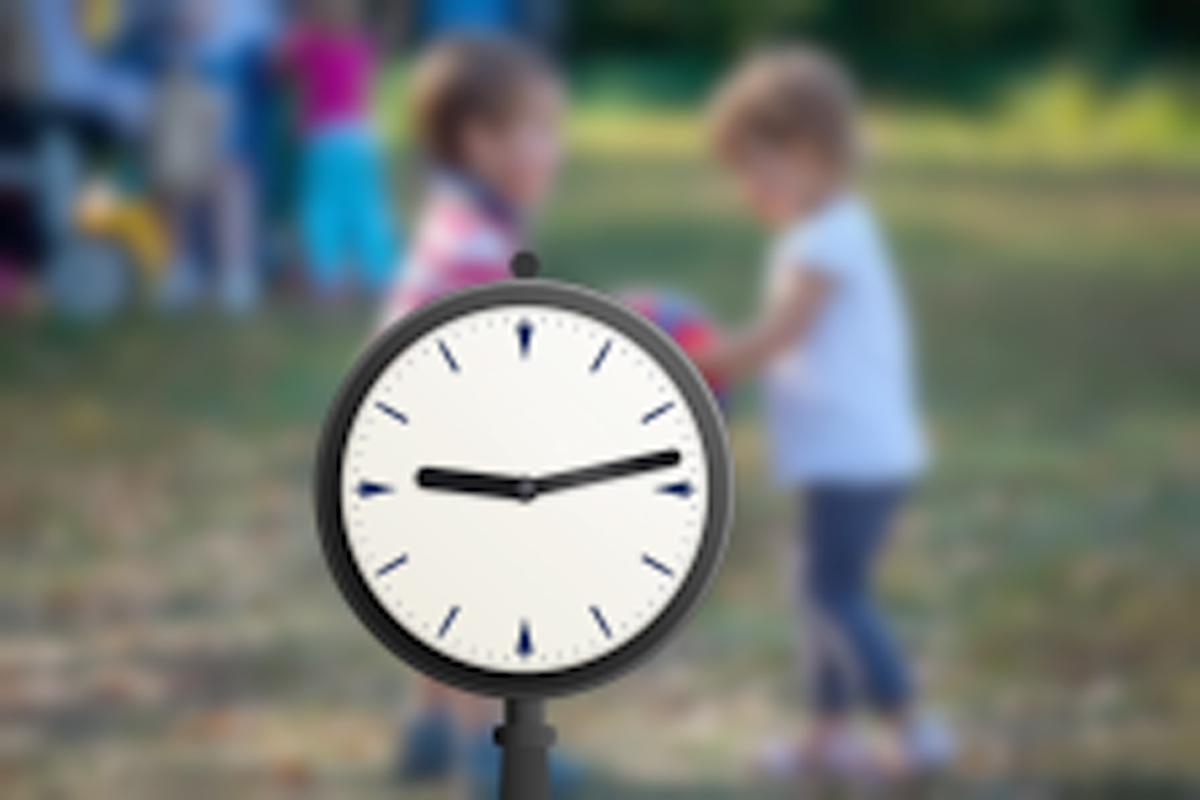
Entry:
9,13
